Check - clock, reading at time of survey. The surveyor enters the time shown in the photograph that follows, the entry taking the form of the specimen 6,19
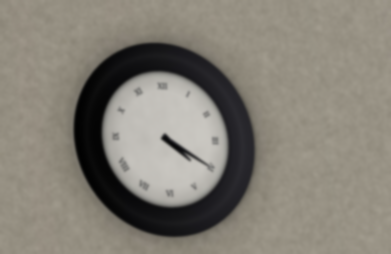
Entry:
4,20
